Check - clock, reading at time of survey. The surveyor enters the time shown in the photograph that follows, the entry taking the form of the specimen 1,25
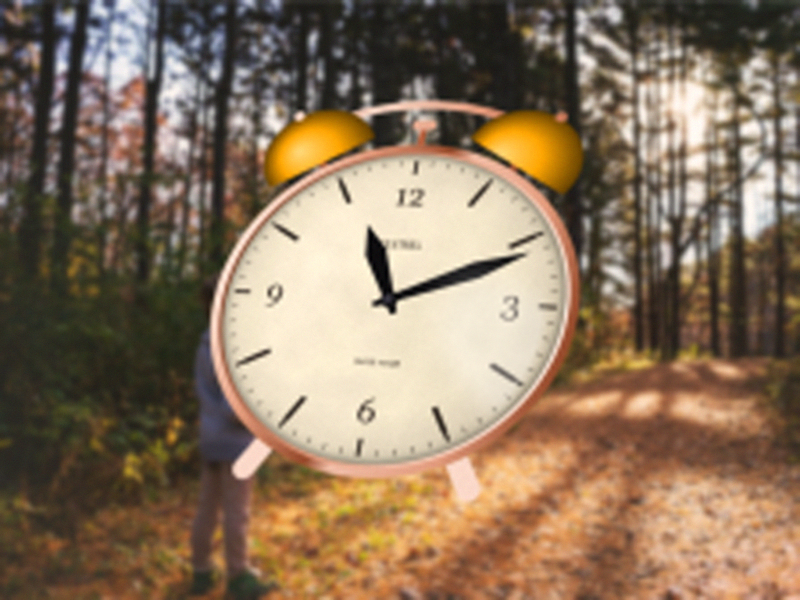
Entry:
11,11
